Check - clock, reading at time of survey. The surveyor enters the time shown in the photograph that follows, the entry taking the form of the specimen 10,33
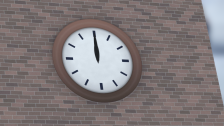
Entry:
12,00
